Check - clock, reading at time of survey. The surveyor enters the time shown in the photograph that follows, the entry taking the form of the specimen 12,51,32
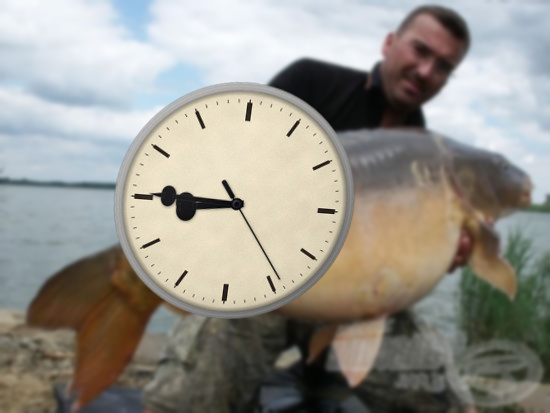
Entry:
8,45,24
